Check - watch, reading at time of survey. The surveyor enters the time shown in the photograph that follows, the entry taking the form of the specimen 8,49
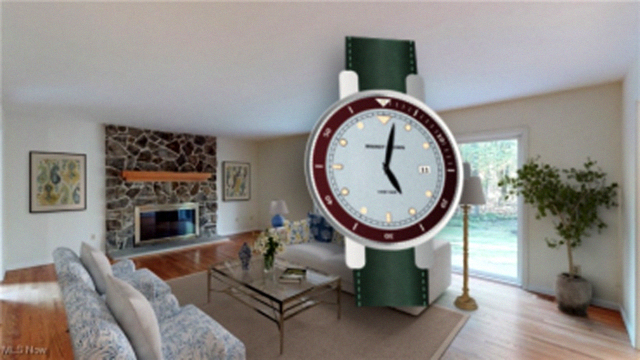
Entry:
5,02
